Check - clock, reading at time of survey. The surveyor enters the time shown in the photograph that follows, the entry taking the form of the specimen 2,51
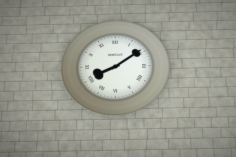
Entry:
8,09
